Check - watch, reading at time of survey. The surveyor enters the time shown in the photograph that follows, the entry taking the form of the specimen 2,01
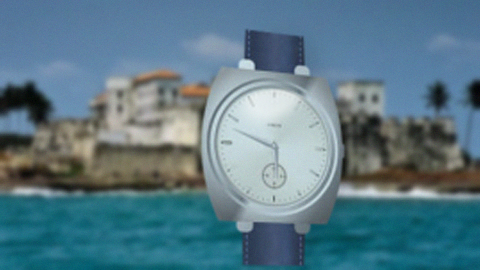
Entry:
5,48
